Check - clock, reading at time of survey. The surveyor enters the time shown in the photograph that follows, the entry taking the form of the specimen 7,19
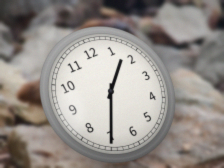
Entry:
1,35
